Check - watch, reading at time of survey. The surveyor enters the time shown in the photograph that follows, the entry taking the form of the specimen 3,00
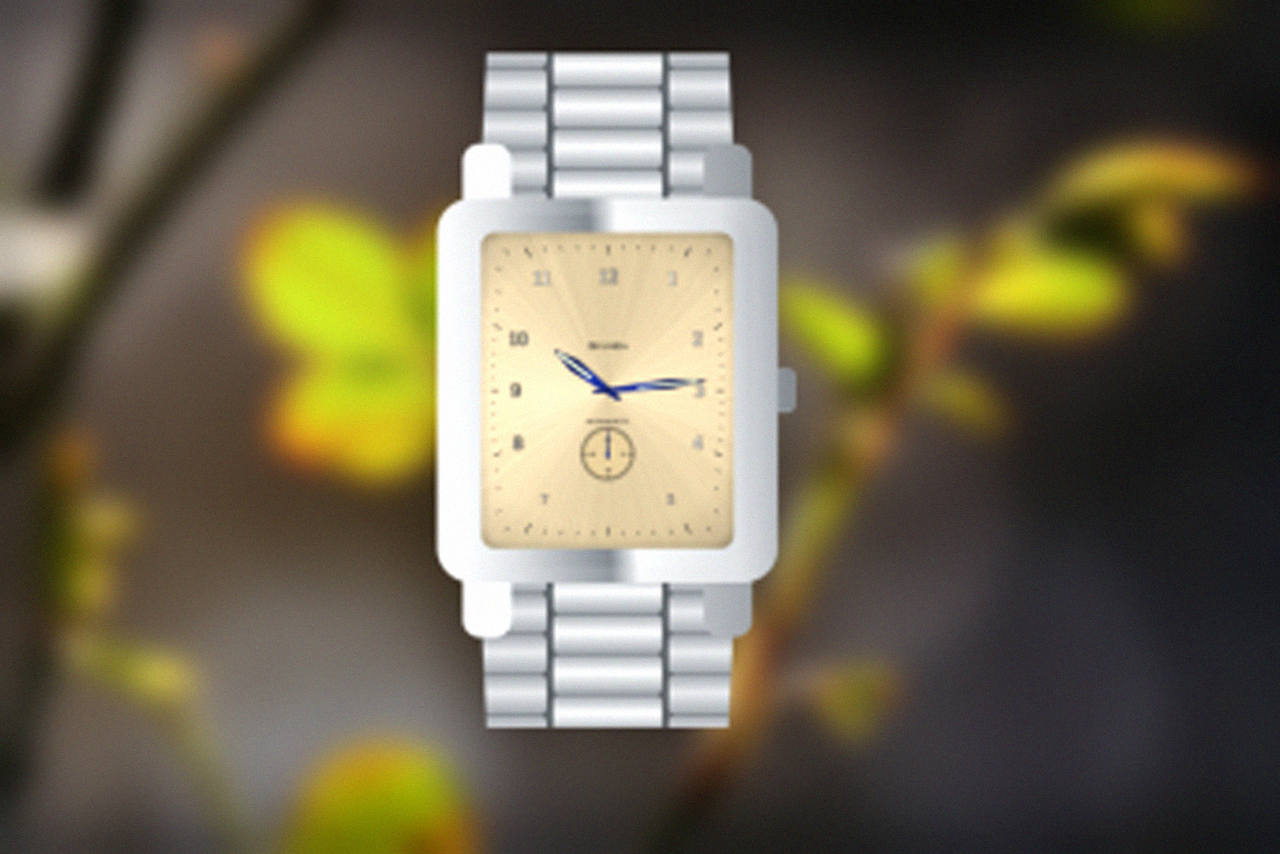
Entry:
10,14
